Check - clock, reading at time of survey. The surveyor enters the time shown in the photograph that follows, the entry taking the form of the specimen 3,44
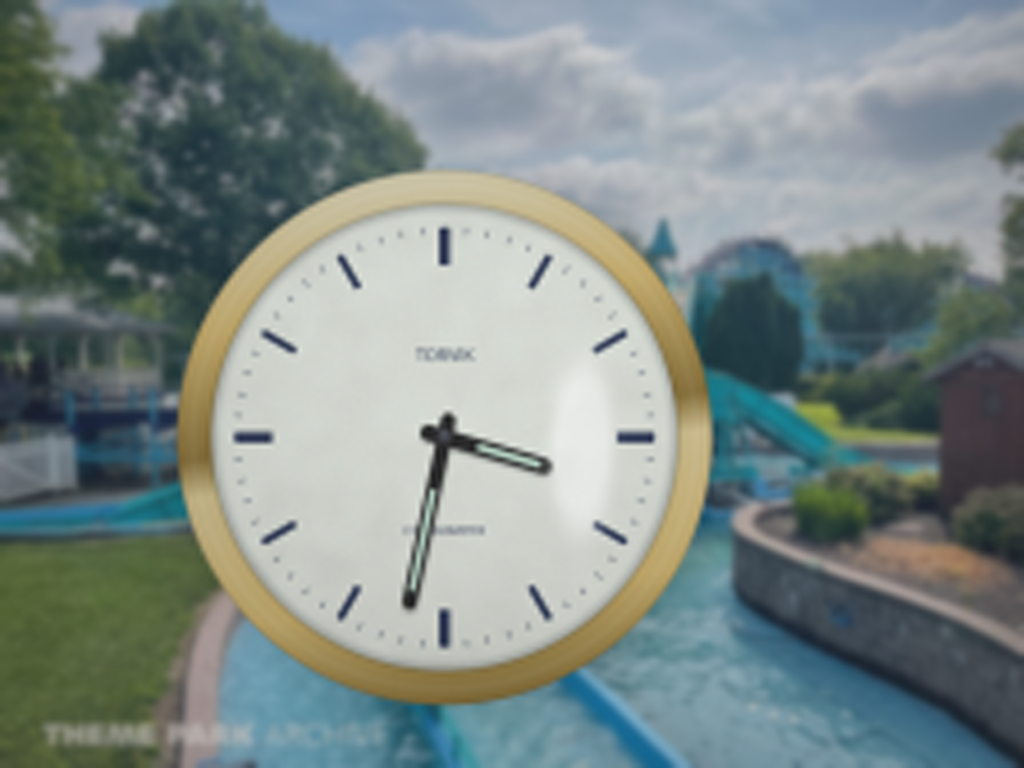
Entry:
3,32
